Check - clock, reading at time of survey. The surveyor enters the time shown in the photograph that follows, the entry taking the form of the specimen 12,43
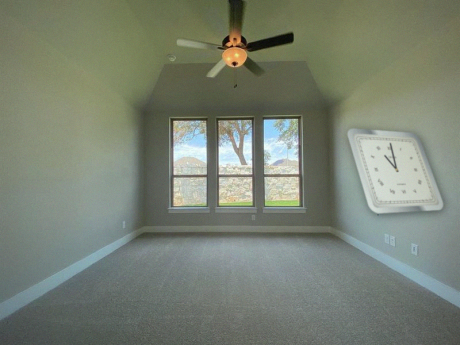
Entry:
11,01
